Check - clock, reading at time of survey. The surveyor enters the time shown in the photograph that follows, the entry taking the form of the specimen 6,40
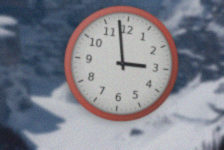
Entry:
2,58
